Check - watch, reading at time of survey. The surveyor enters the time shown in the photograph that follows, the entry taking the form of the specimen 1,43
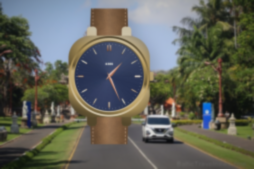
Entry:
1,26
